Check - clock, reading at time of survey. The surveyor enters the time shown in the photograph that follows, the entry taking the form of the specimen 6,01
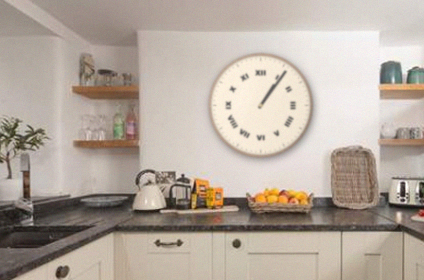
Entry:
1,06
